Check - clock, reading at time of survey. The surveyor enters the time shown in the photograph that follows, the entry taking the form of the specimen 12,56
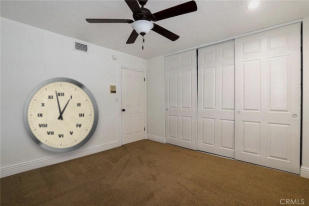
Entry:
12,58
